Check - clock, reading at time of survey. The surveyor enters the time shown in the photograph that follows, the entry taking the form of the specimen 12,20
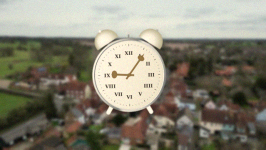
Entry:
9,06
